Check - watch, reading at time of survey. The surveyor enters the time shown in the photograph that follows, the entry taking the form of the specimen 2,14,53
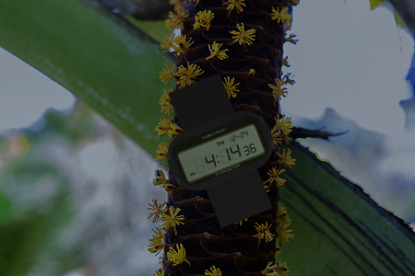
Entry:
4,14,36
